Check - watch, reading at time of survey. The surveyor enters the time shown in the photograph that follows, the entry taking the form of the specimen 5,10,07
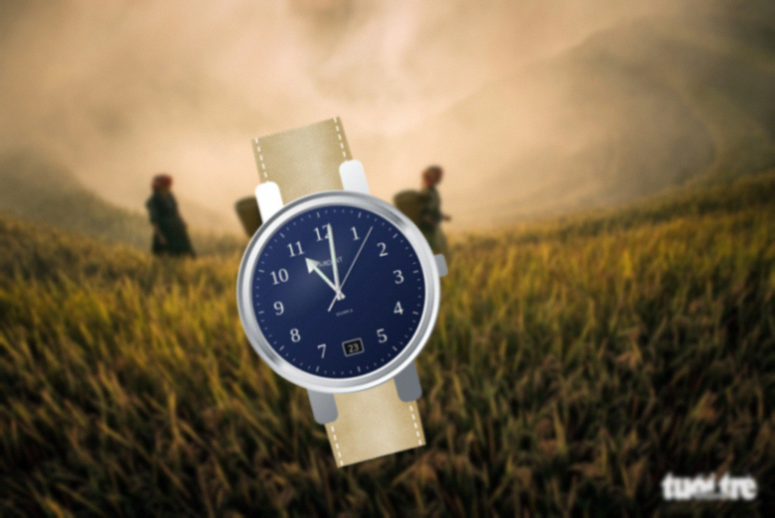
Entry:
11,01,07
